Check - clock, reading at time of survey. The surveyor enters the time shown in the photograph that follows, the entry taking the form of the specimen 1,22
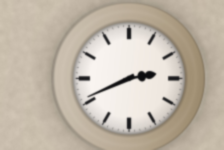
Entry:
2,41
